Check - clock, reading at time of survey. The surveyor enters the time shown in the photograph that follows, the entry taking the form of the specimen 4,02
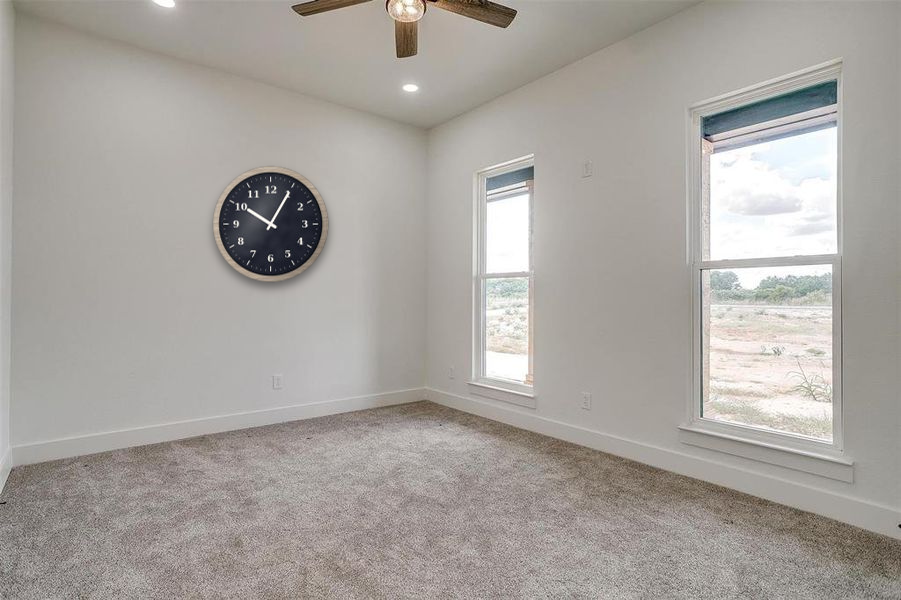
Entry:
10,05
